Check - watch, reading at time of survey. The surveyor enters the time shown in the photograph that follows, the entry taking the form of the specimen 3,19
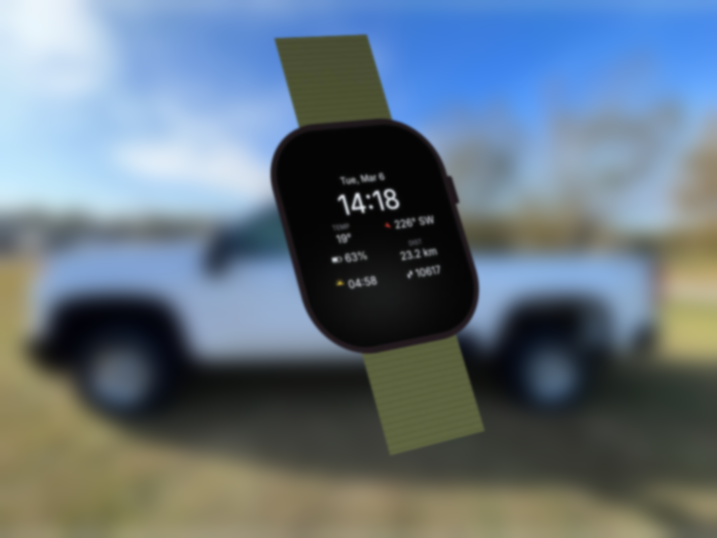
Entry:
14,18
